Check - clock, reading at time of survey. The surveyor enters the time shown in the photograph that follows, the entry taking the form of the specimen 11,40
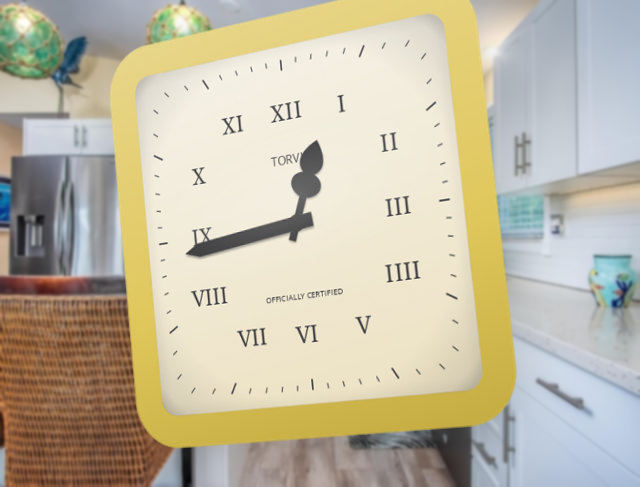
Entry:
12,44
